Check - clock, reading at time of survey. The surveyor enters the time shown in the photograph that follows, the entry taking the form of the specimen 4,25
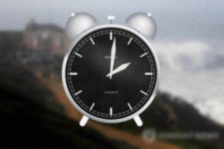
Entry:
2,01
